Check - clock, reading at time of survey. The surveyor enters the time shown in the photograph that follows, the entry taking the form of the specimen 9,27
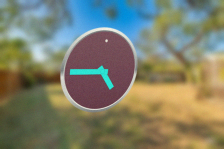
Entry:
4,45
